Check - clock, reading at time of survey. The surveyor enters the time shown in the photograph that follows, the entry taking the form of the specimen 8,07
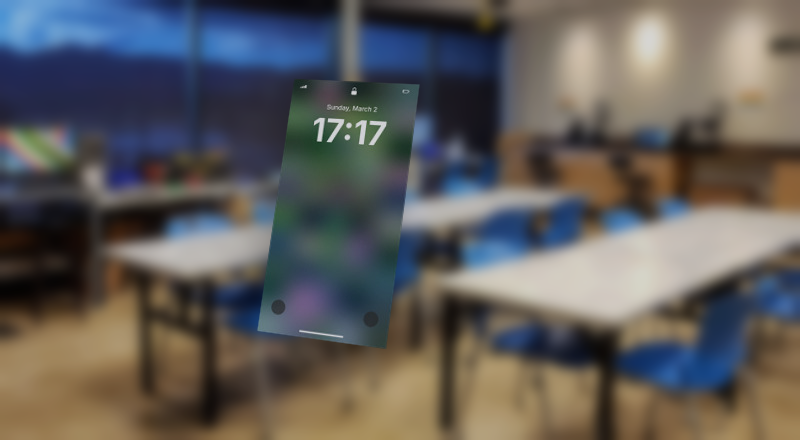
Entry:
17,17
